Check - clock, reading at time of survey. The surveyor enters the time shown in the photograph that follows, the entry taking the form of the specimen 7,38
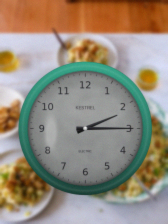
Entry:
2,15
